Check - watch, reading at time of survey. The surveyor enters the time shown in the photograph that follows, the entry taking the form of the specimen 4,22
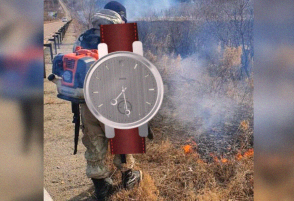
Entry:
7,29
